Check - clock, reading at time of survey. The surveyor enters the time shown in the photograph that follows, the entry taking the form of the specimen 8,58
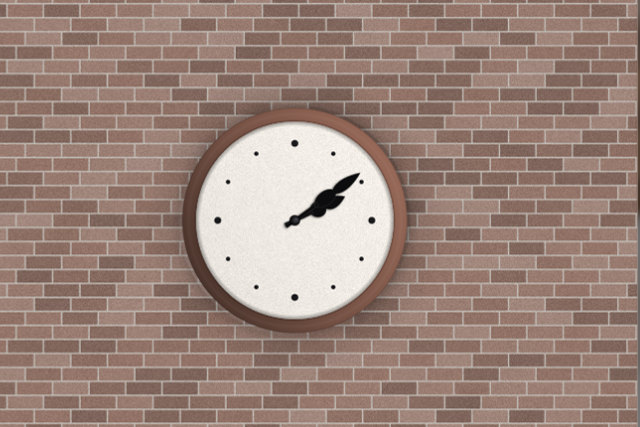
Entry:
2,09
